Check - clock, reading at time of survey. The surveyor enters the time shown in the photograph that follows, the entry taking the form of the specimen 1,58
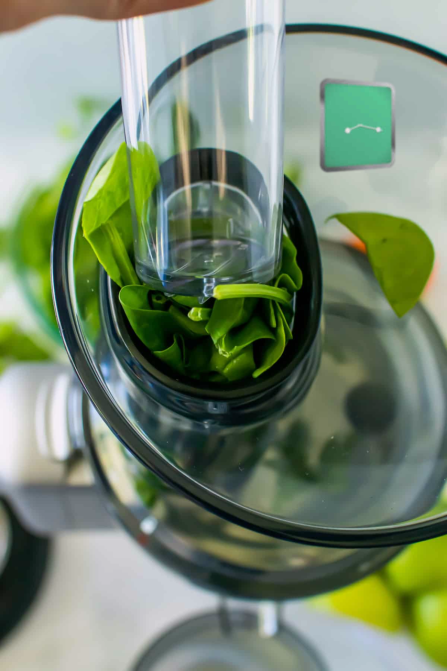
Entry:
8,17
